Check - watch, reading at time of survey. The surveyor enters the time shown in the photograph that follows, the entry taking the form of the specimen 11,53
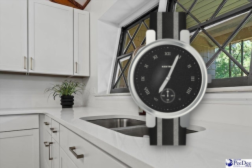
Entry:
7,04
